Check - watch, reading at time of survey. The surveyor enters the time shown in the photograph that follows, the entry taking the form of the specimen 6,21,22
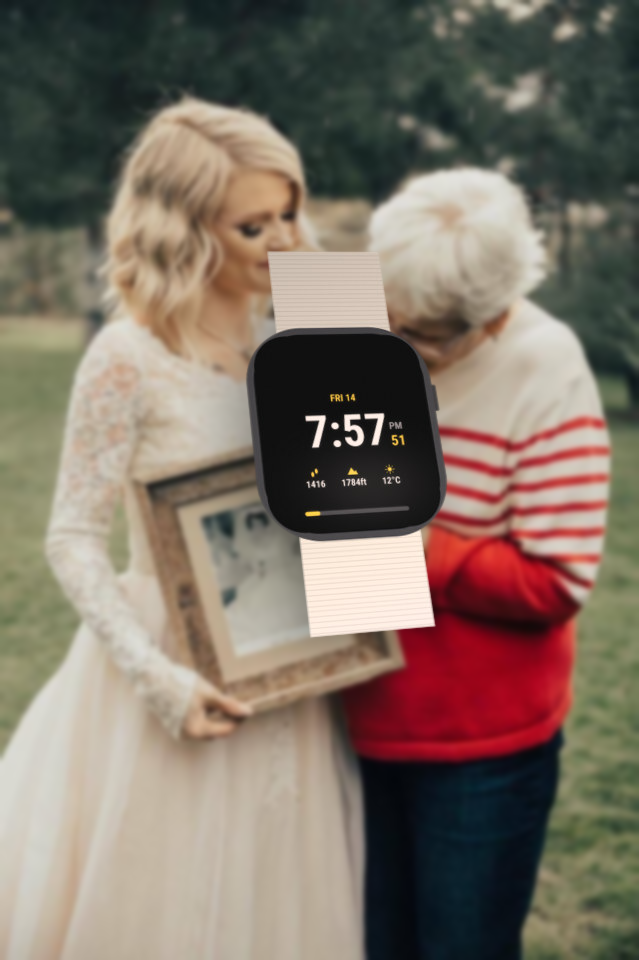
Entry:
7,57,51
